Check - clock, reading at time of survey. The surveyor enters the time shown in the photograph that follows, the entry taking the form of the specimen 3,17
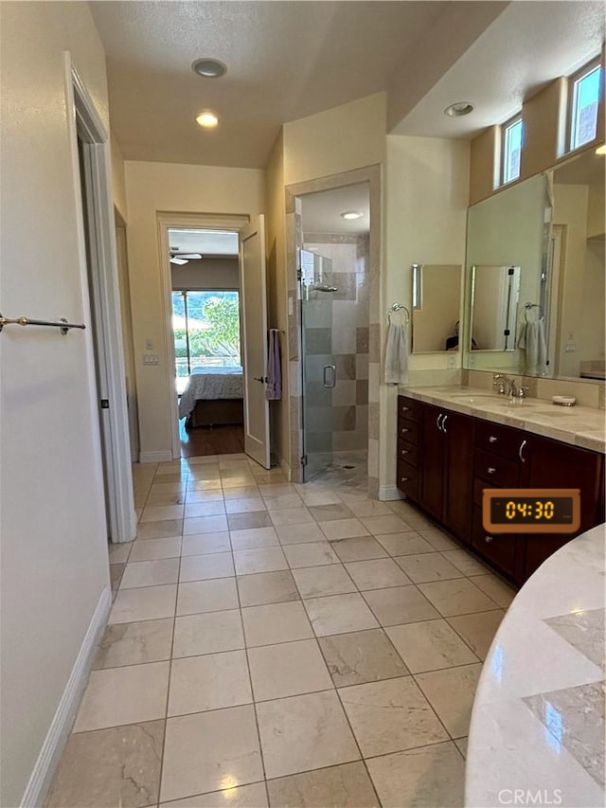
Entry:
4,30
